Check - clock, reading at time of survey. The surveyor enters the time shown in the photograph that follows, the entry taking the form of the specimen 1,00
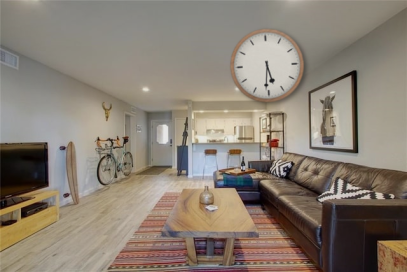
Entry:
5,31
